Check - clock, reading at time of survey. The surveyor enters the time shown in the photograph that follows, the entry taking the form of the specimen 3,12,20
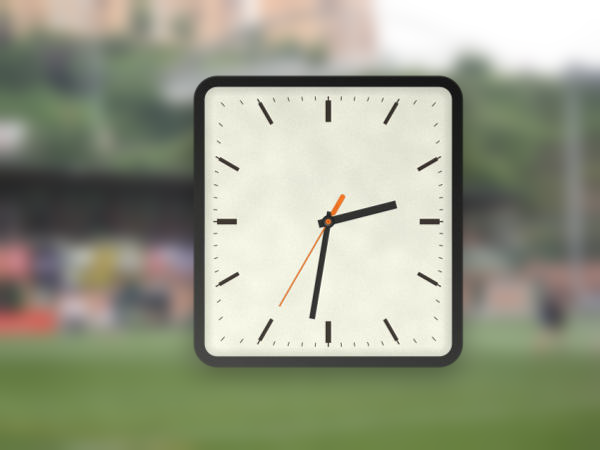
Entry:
2,31,35
